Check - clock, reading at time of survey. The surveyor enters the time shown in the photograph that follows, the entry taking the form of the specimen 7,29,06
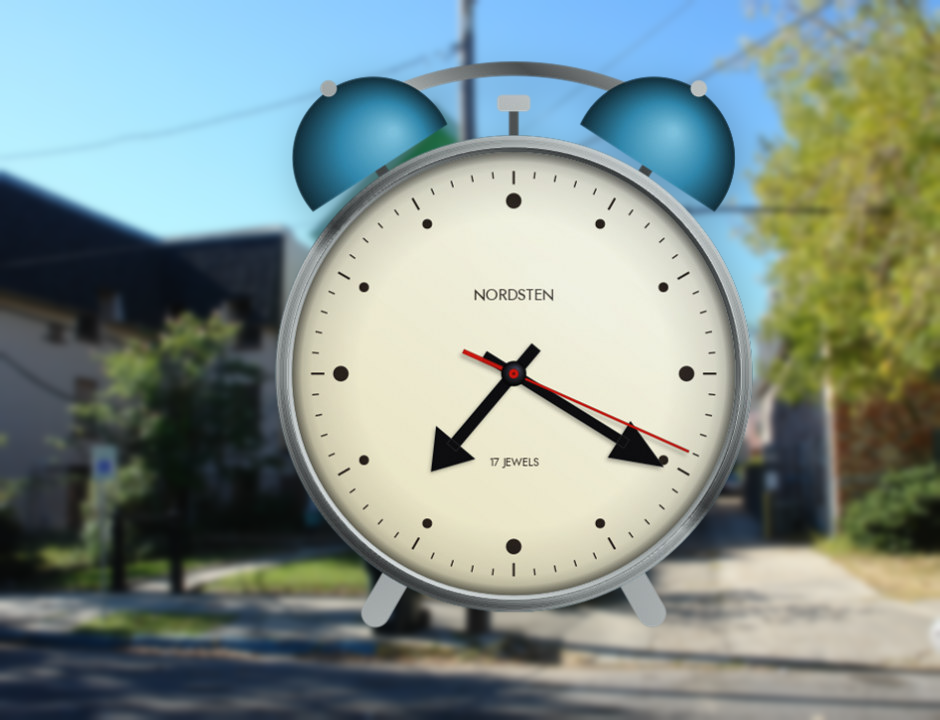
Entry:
7,20,19
